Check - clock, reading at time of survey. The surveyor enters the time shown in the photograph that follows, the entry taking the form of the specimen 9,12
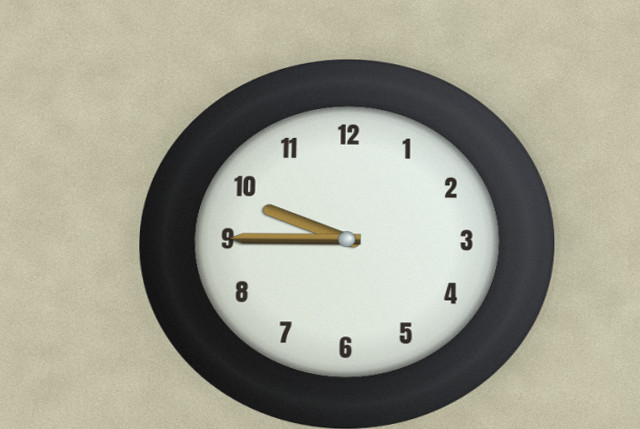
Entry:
9,45
